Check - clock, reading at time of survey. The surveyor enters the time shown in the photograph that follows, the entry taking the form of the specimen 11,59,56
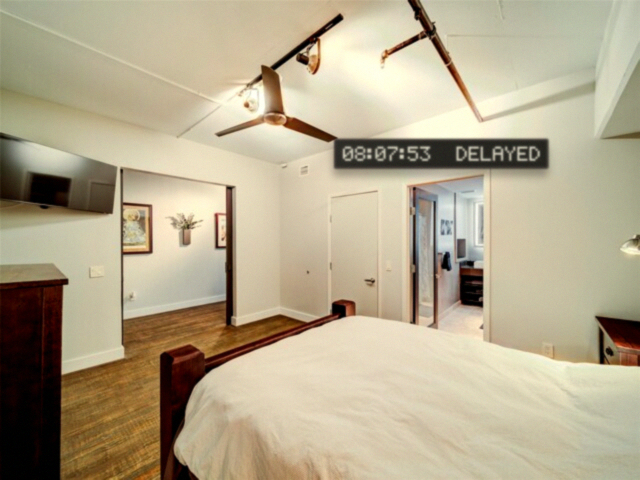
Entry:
8,07,53
